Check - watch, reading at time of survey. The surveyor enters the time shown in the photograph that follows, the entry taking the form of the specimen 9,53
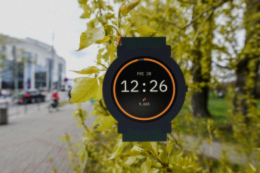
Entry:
12,26
